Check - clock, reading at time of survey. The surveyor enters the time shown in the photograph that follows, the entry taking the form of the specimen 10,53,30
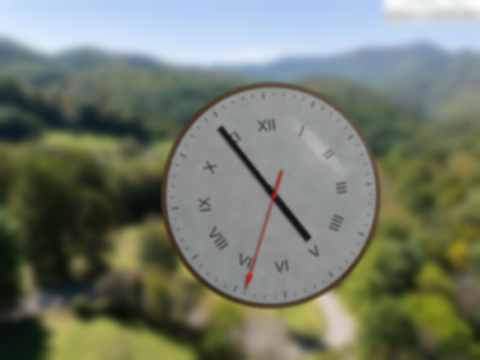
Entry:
4,54,34
